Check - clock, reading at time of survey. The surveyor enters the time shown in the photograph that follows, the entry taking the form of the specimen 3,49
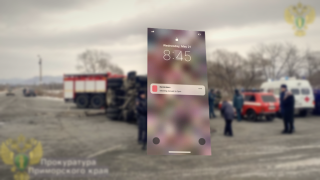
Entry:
8,45
